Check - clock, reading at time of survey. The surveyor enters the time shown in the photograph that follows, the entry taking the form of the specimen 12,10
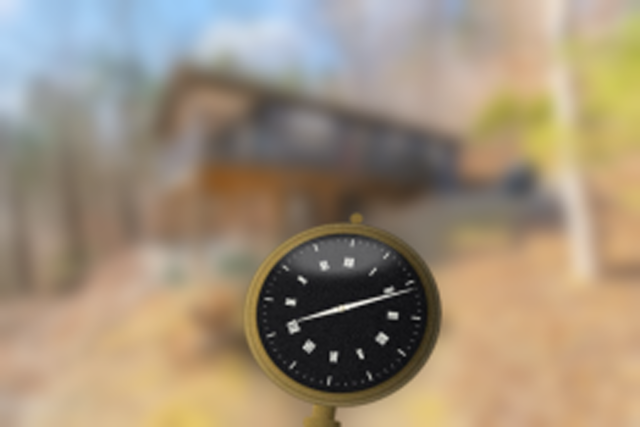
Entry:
8,11
